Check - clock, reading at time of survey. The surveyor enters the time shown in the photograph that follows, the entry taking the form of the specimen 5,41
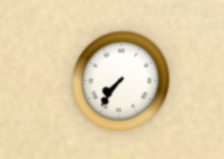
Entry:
7,36
